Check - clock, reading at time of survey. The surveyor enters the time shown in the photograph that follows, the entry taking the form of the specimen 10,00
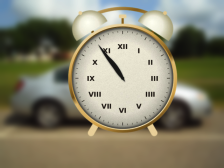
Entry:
10,54
